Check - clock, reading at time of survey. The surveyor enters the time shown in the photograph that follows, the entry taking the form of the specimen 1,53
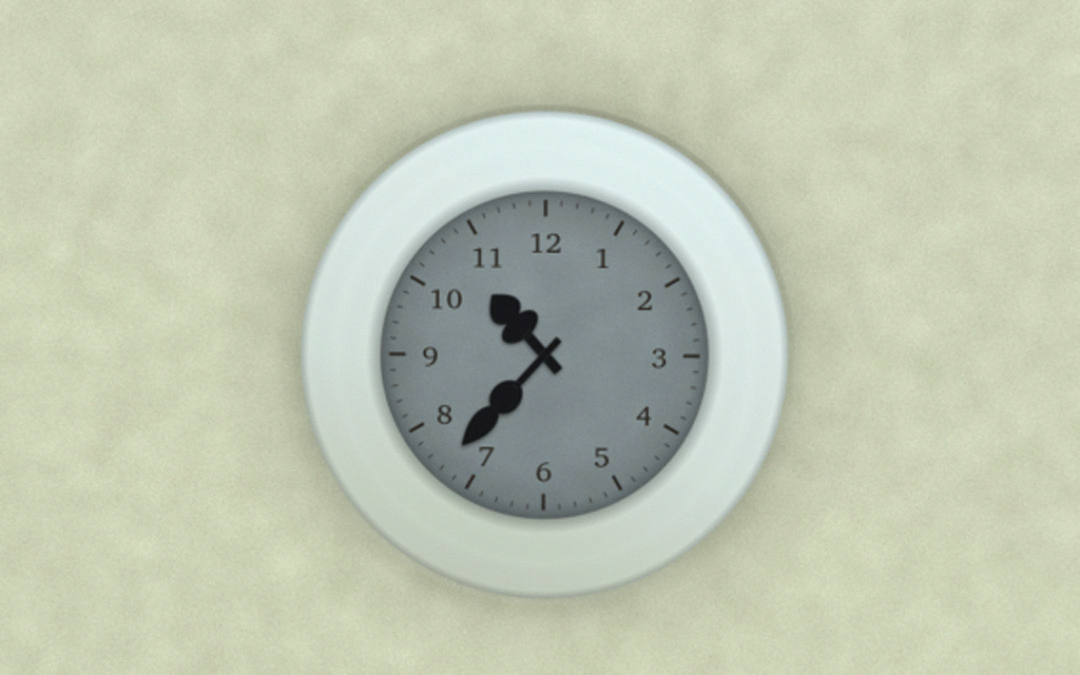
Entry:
10,37
